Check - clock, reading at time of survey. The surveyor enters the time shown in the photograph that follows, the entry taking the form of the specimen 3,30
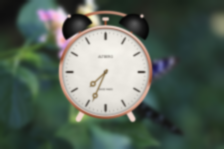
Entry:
7,34
